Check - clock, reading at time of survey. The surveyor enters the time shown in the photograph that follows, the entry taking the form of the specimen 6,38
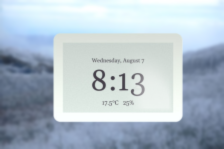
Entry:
8,13
